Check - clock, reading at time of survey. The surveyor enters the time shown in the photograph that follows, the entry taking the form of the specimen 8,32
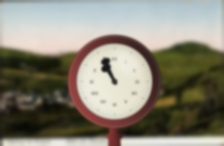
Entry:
10,56
